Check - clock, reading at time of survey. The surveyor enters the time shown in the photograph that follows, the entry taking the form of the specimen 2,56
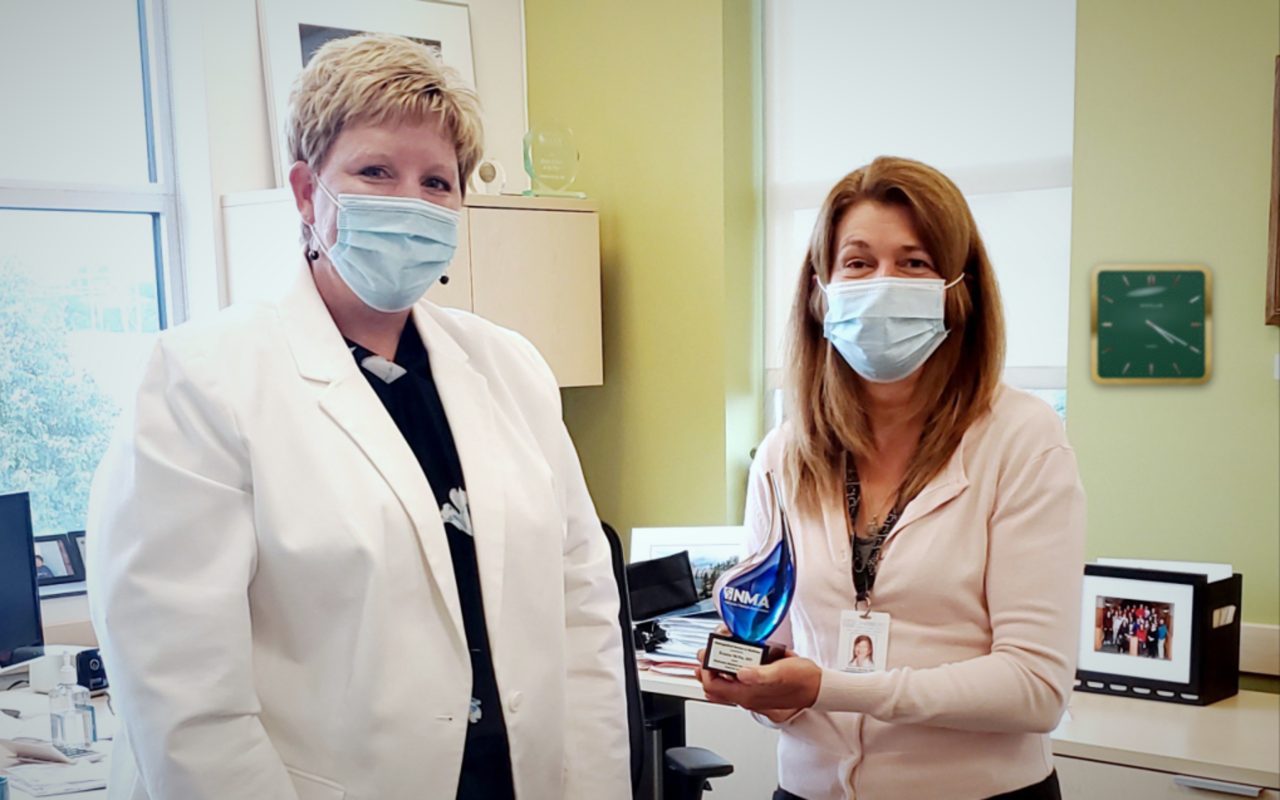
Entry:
4,20
